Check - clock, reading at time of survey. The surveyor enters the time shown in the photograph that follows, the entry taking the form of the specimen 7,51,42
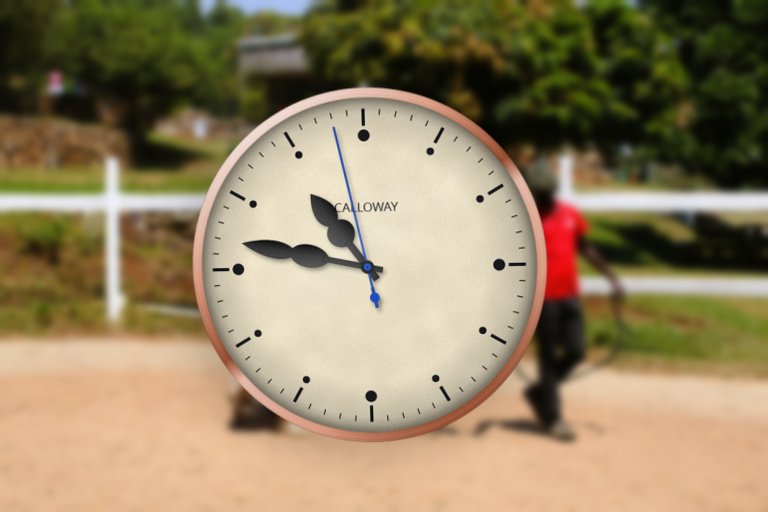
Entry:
10,46,58
